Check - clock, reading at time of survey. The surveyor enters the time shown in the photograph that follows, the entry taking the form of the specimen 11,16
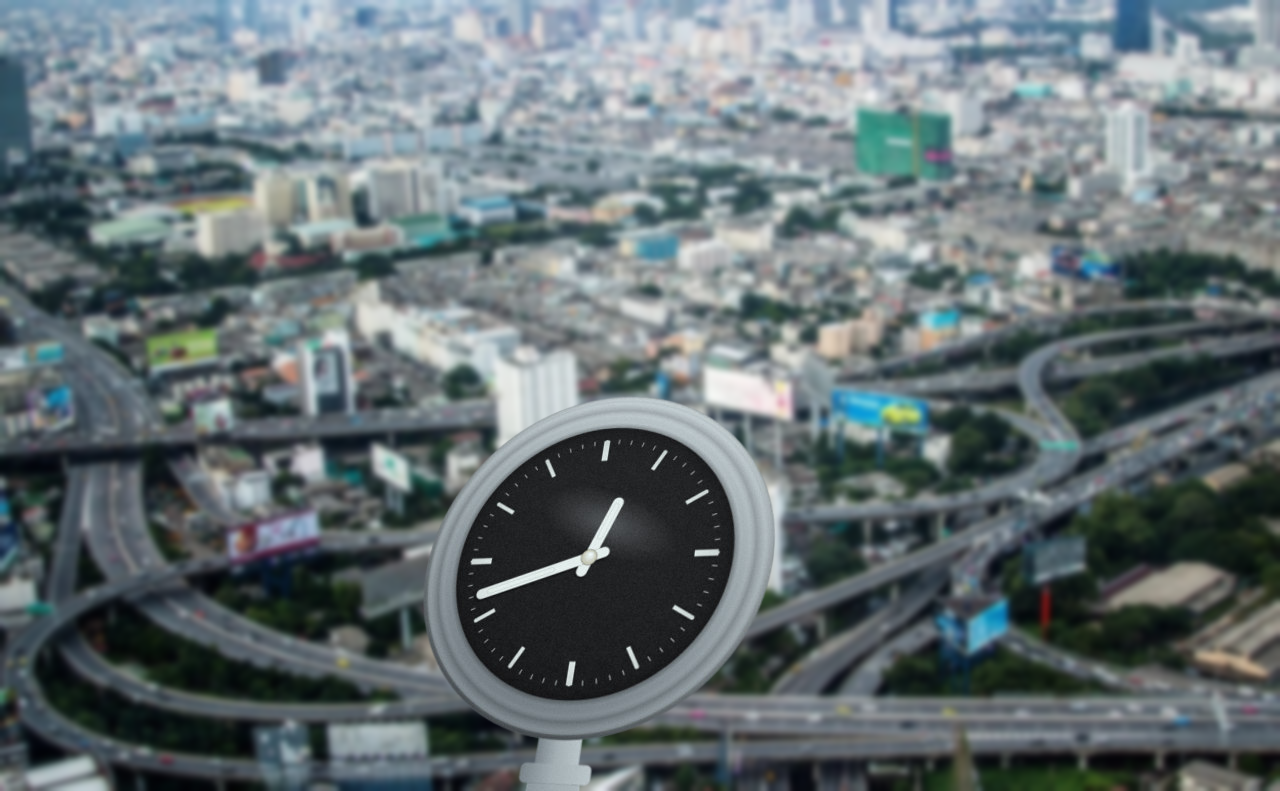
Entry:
12,42
